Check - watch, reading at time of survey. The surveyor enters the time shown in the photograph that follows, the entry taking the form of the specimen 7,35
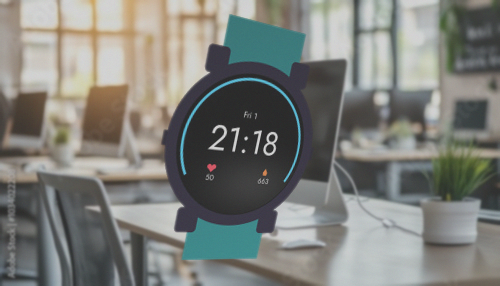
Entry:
21,18
